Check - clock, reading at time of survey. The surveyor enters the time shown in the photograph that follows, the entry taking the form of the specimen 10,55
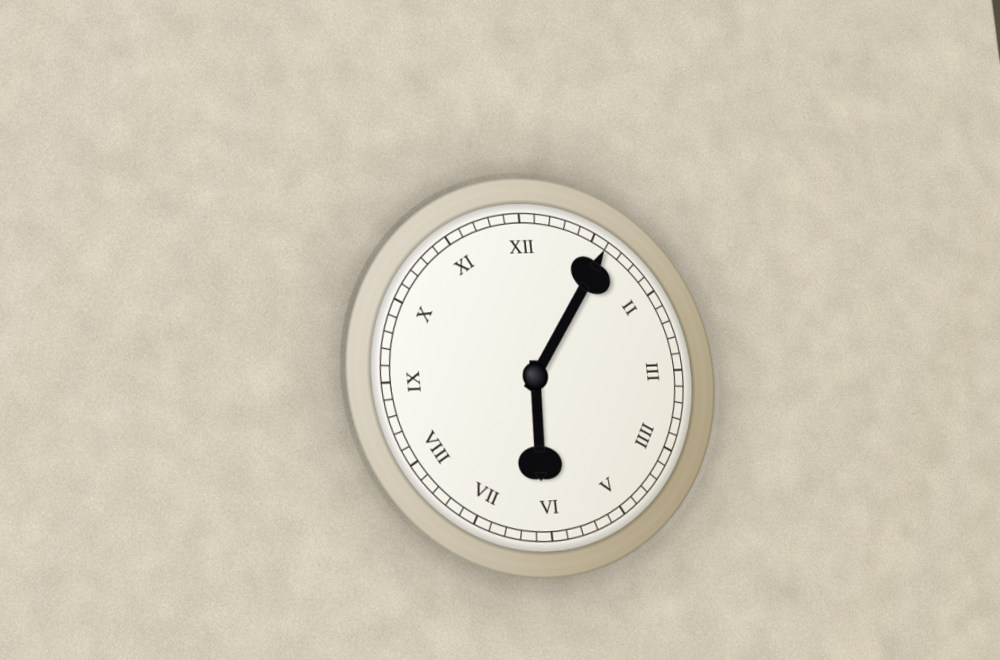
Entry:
6,06
